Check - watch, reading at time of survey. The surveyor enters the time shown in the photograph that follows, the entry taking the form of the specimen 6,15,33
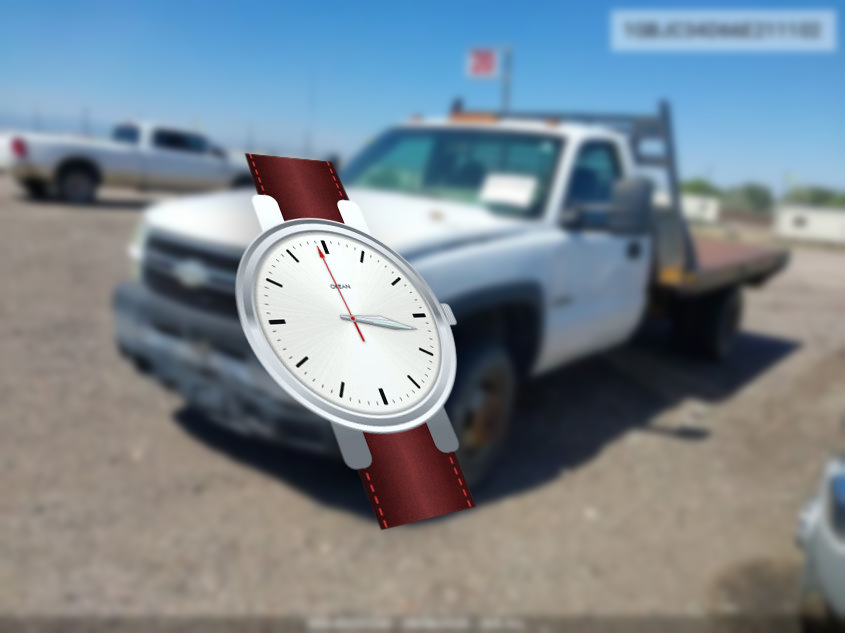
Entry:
3,16,59
